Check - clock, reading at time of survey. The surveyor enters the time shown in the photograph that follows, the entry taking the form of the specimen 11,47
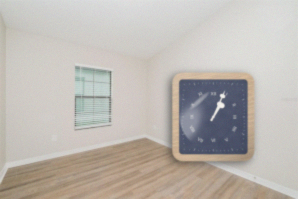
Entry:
1,04
